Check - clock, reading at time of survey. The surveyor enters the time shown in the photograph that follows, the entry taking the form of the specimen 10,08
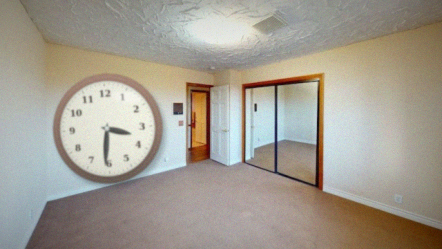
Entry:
3,31
